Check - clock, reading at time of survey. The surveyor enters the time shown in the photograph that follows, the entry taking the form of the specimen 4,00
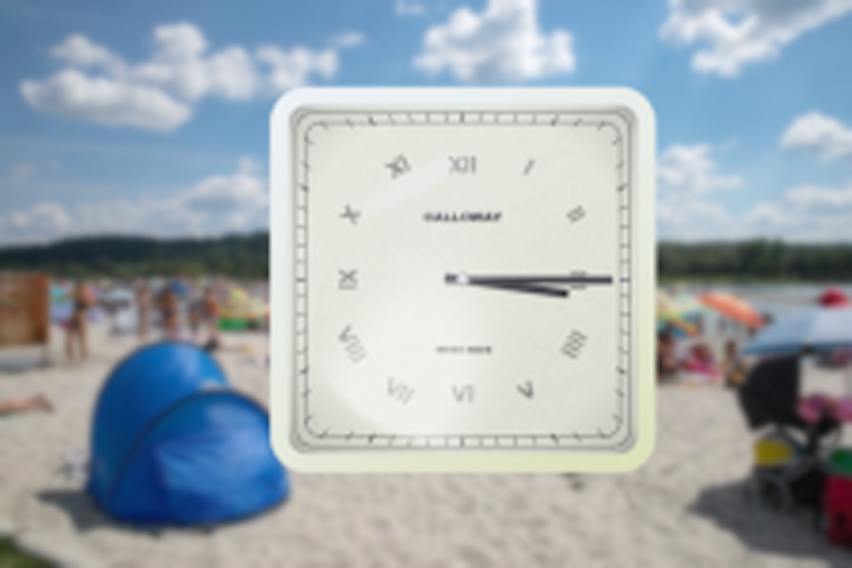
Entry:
3,15
